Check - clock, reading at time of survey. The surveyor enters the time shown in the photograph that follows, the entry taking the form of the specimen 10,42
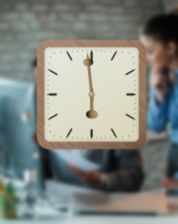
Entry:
5,59
